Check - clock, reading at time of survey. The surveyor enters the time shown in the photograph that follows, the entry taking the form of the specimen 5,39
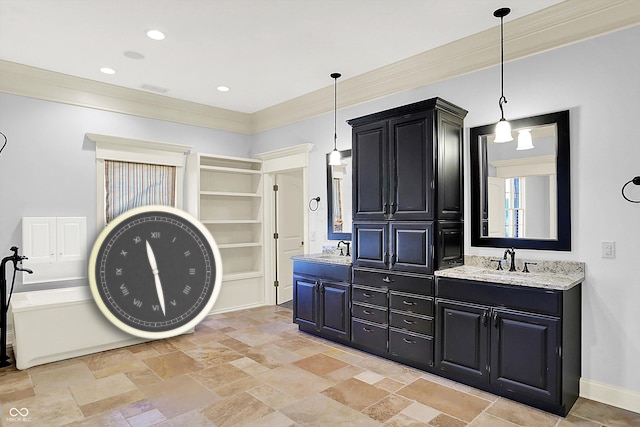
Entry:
11,28
